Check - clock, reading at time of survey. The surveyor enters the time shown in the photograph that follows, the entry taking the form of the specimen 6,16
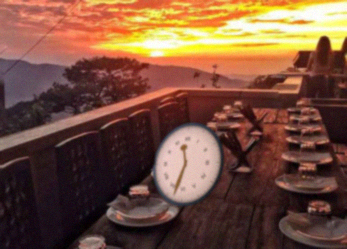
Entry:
11,33
